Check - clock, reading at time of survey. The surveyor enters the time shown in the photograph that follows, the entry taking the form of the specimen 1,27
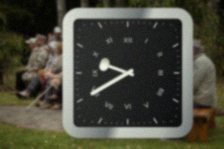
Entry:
9,40
